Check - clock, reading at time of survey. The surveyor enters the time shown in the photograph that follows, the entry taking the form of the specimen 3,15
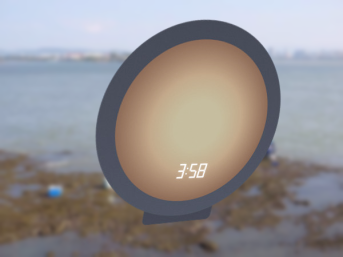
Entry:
3,58
